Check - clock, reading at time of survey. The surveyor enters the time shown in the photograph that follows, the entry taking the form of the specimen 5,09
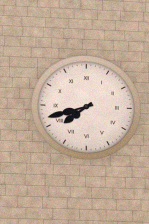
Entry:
7,42
